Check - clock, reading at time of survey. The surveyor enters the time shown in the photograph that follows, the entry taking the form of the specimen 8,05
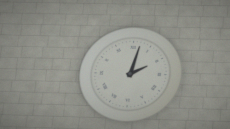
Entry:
2,02
